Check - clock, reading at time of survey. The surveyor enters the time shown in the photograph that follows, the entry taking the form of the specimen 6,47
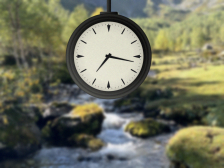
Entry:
7,17
